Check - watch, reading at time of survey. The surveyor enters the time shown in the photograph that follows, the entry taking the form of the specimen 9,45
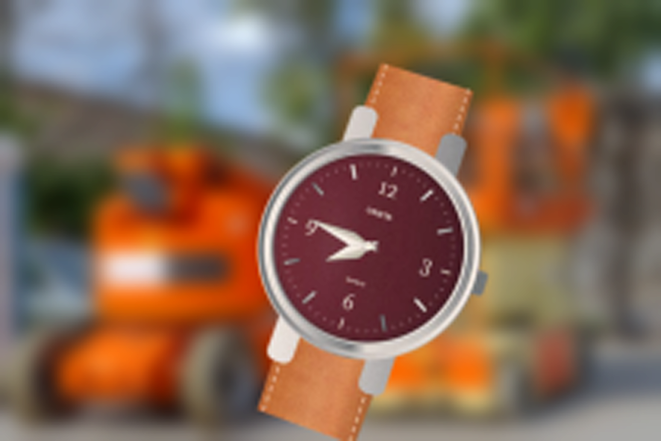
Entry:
7,46
